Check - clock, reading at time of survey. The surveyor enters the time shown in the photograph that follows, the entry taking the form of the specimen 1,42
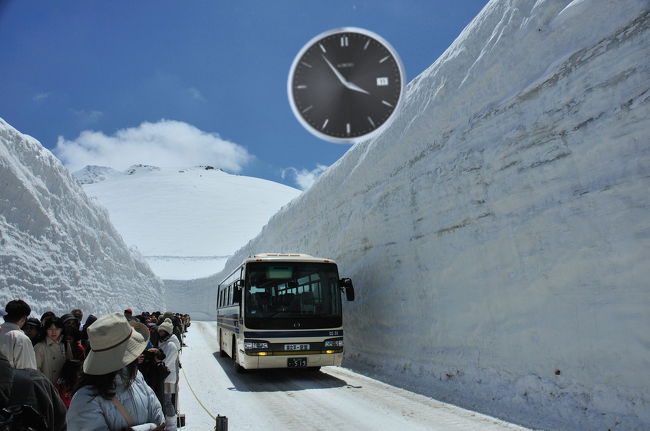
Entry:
3,54
